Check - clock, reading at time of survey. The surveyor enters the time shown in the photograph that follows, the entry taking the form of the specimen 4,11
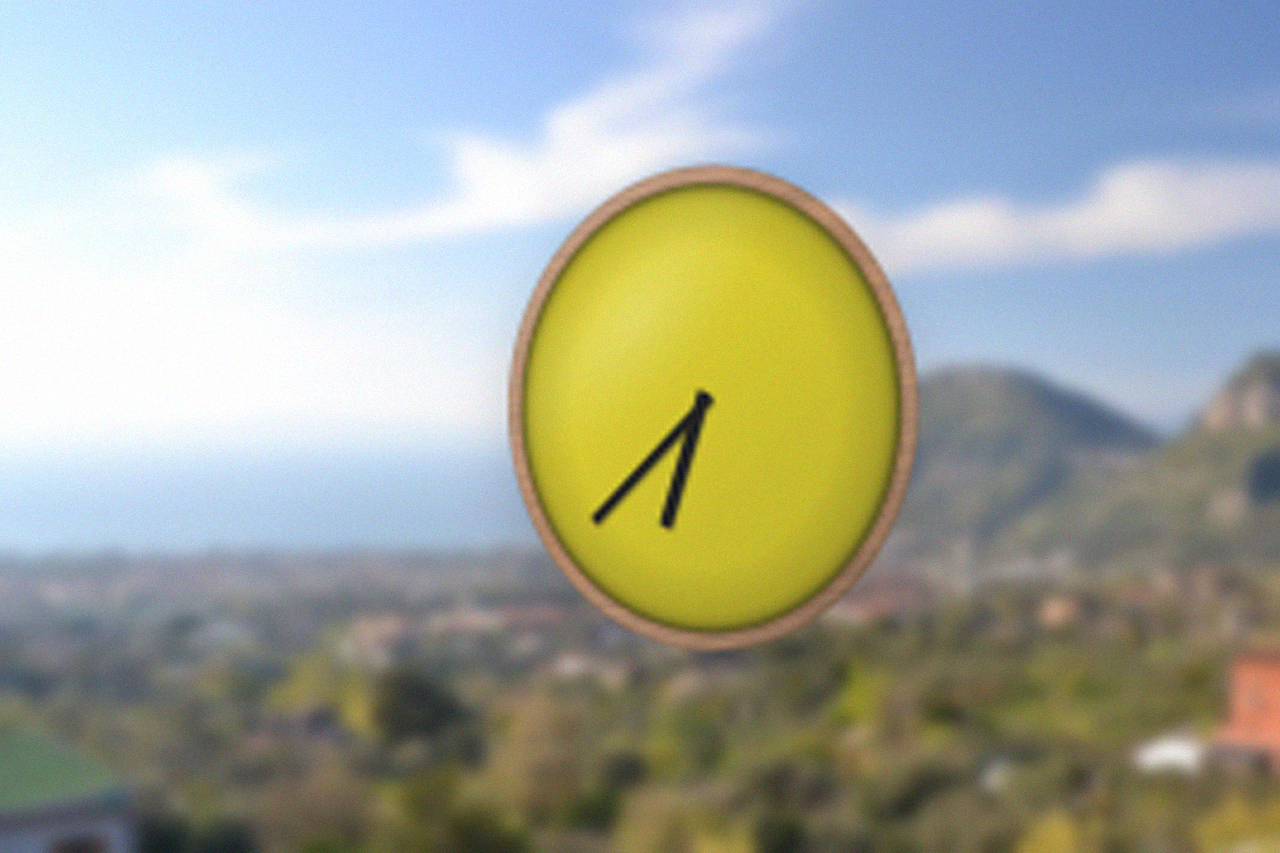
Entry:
6,38
